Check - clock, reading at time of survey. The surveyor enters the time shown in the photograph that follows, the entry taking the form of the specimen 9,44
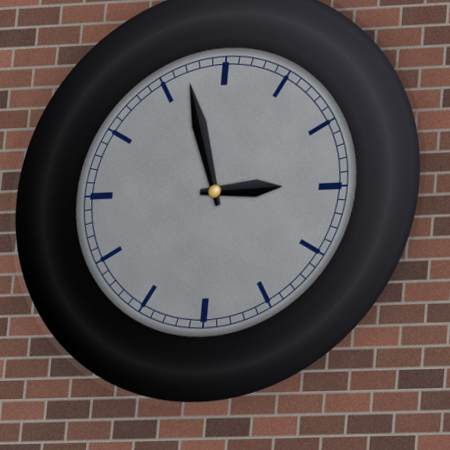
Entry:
2,57
